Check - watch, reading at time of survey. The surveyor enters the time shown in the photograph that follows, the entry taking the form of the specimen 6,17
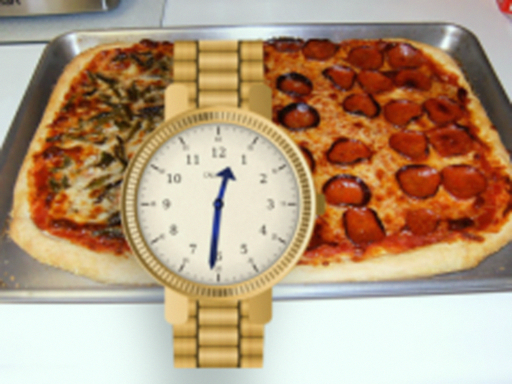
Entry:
12,31
